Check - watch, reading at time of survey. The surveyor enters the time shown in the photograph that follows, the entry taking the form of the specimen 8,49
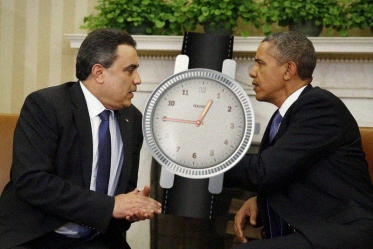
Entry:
12,45
